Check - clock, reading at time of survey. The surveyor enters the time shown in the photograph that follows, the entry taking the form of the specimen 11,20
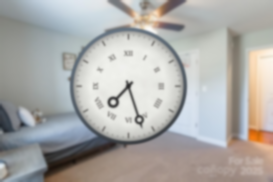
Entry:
7,27
